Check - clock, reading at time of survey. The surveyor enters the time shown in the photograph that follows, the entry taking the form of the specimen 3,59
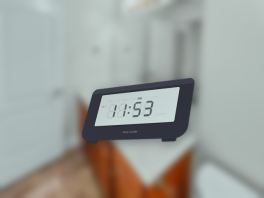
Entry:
11,53
